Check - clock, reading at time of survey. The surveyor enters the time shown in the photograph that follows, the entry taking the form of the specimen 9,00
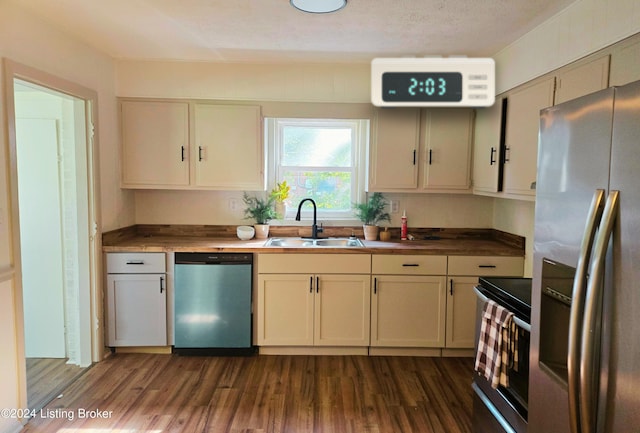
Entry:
2,03
